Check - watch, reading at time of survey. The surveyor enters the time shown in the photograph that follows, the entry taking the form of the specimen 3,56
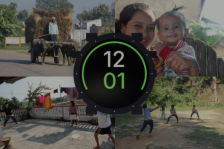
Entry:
12,01
